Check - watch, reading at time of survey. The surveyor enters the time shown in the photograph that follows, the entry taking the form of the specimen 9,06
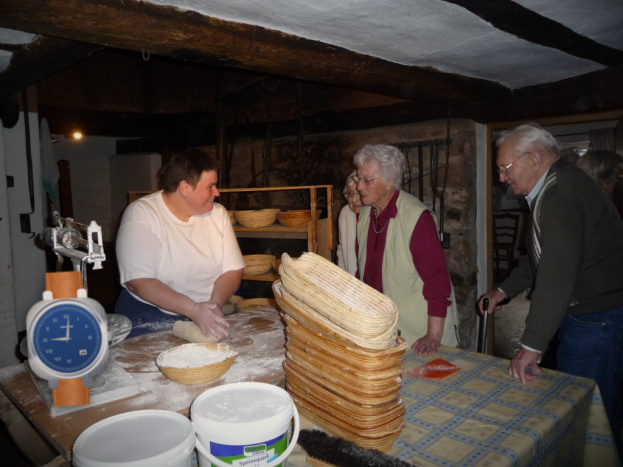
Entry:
9,01
